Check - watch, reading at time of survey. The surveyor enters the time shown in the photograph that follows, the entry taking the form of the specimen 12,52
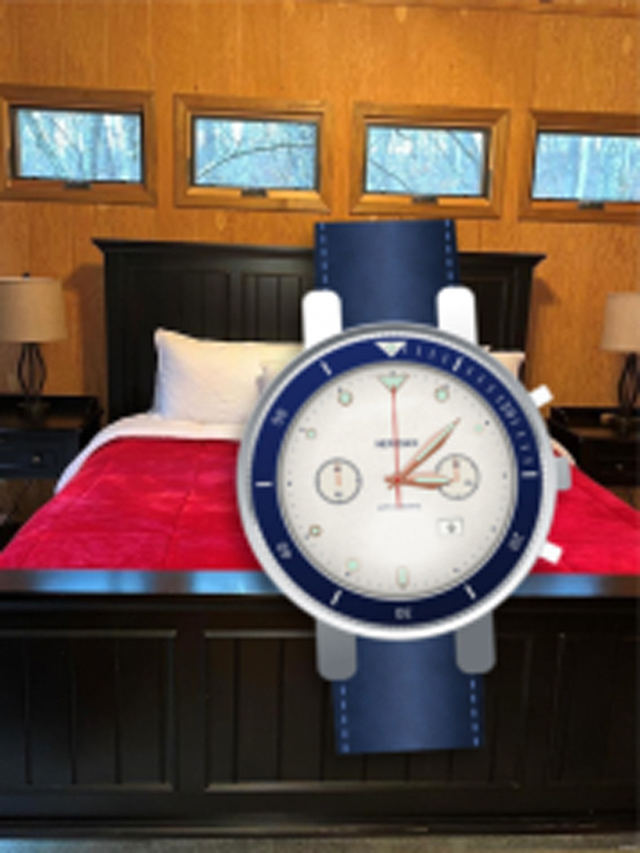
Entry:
3,08
